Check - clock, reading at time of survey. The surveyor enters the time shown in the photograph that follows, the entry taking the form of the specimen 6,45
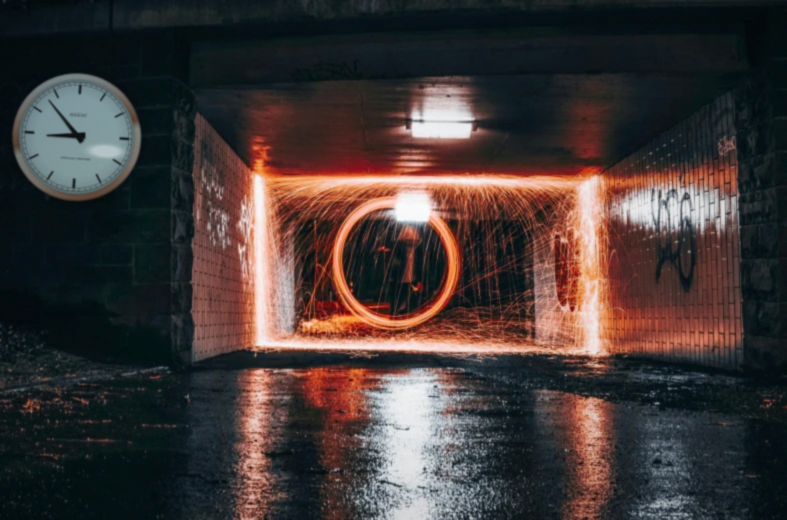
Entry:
8,53
